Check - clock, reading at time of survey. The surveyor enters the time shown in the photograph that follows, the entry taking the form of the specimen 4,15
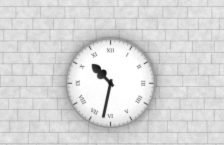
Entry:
10,32
